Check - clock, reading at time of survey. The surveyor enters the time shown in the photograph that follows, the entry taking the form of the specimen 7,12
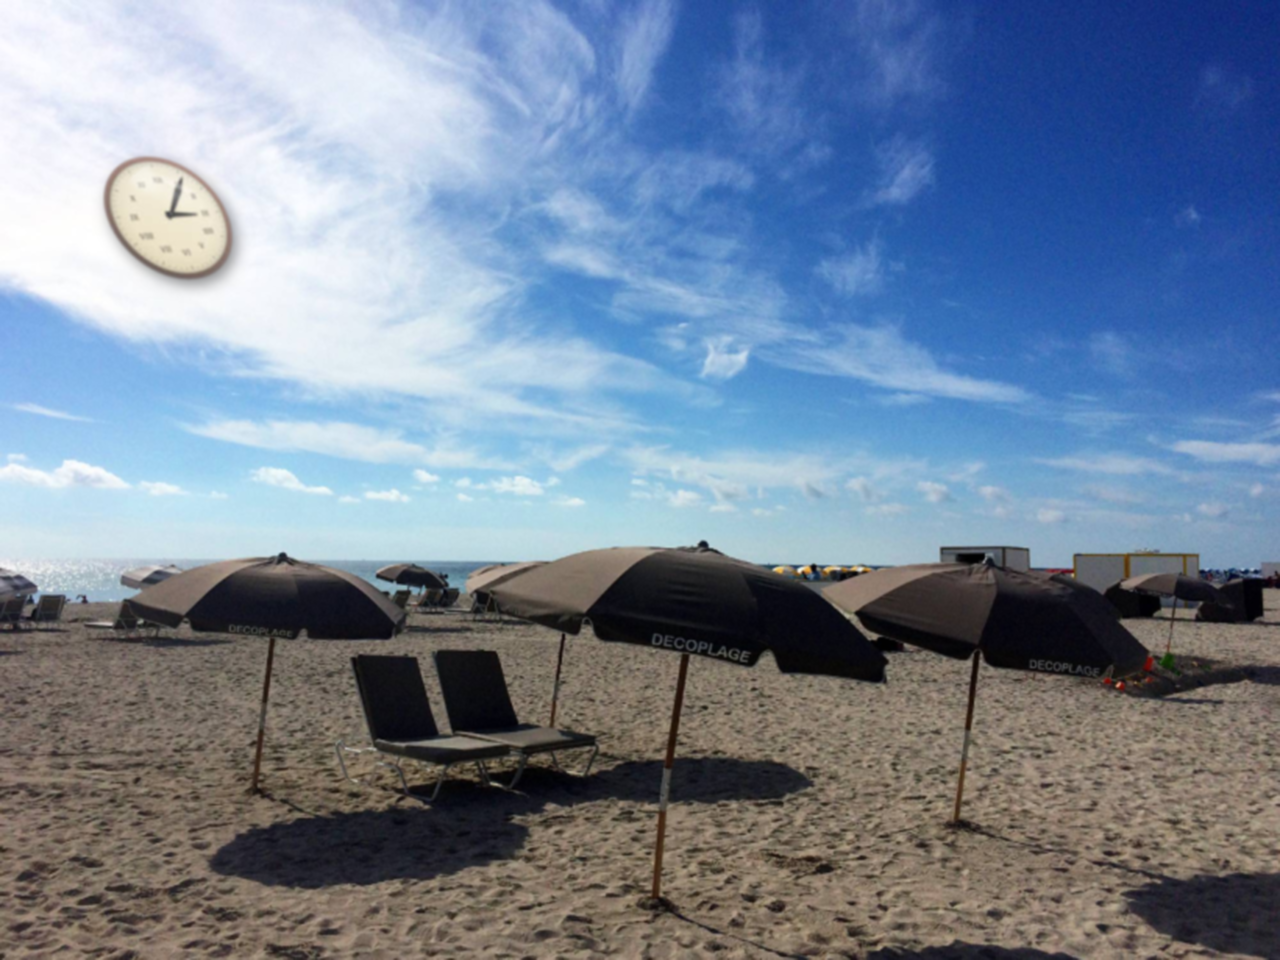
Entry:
3,06
